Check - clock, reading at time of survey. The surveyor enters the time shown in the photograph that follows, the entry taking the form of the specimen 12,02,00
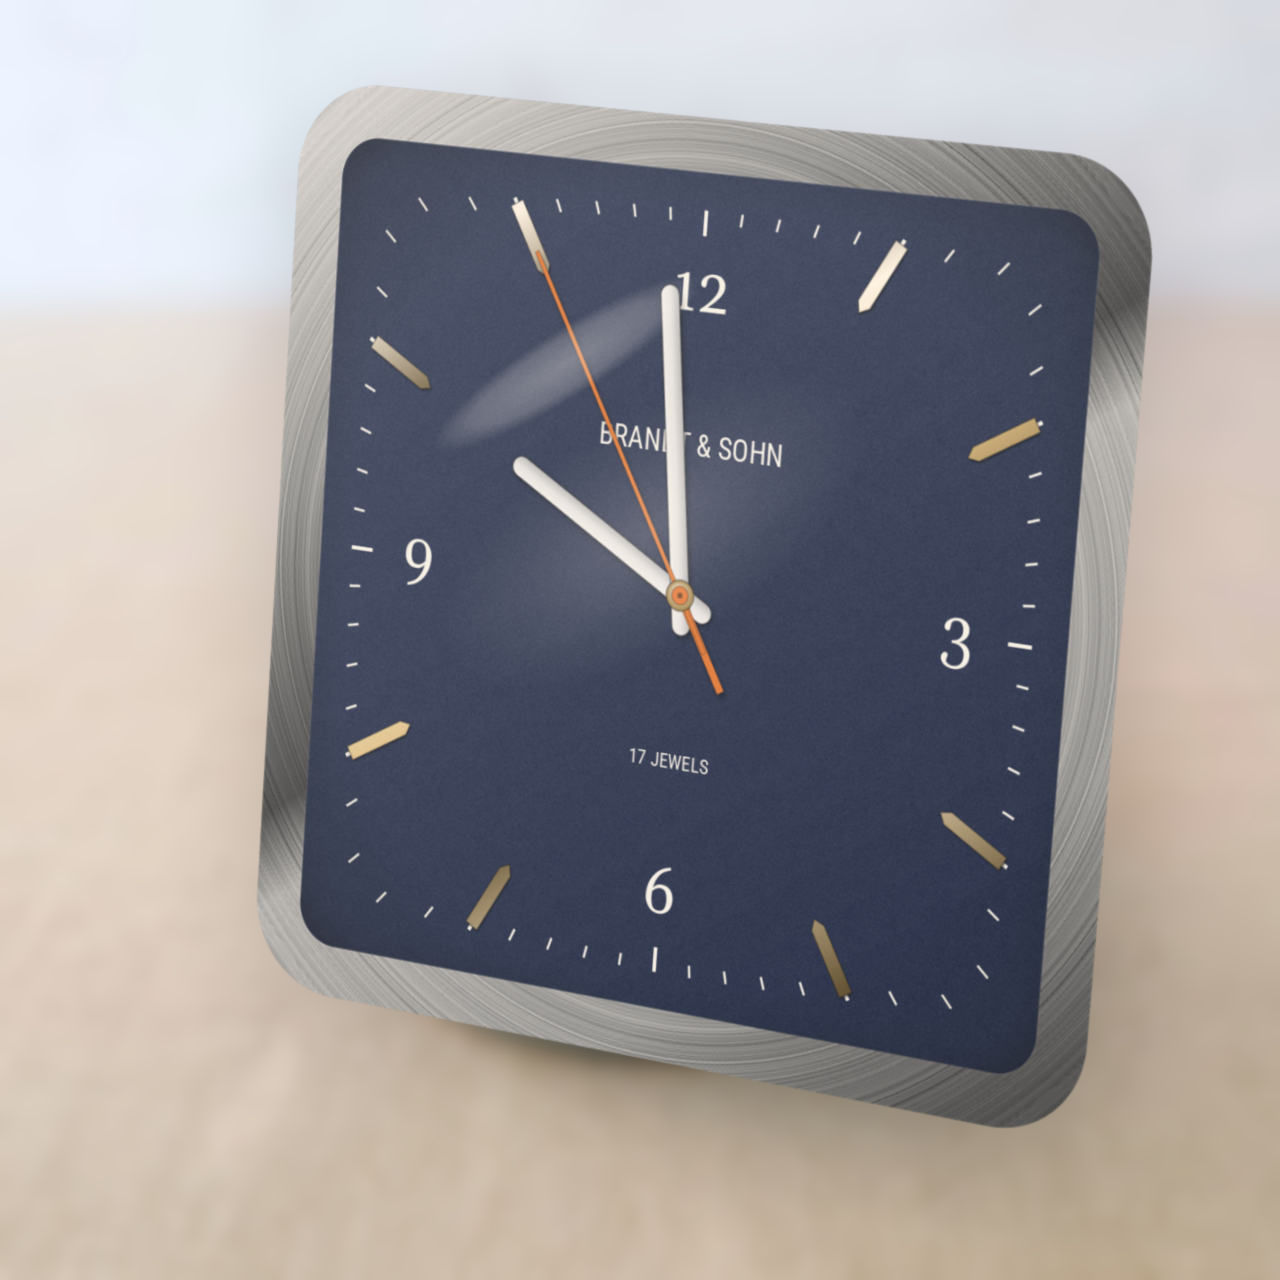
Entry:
9,58,55
